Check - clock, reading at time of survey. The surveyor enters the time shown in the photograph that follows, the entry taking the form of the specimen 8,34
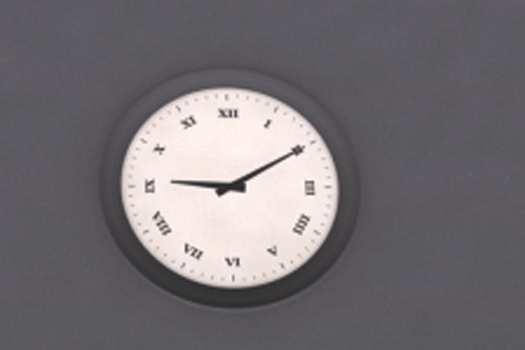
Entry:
9,10
